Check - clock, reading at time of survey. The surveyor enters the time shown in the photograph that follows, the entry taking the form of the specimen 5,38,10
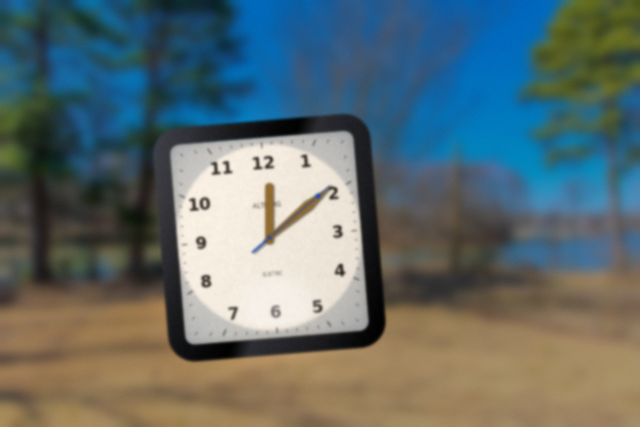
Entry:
12,09,09
